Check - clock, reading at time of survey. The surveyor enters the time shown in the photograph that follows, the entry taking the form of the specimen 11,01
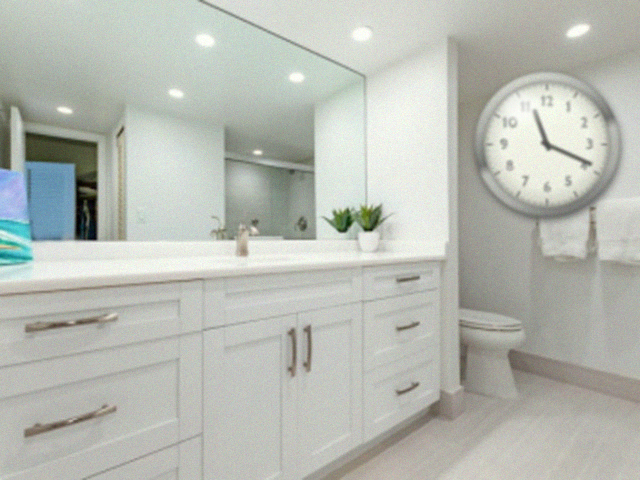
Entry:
11,19
